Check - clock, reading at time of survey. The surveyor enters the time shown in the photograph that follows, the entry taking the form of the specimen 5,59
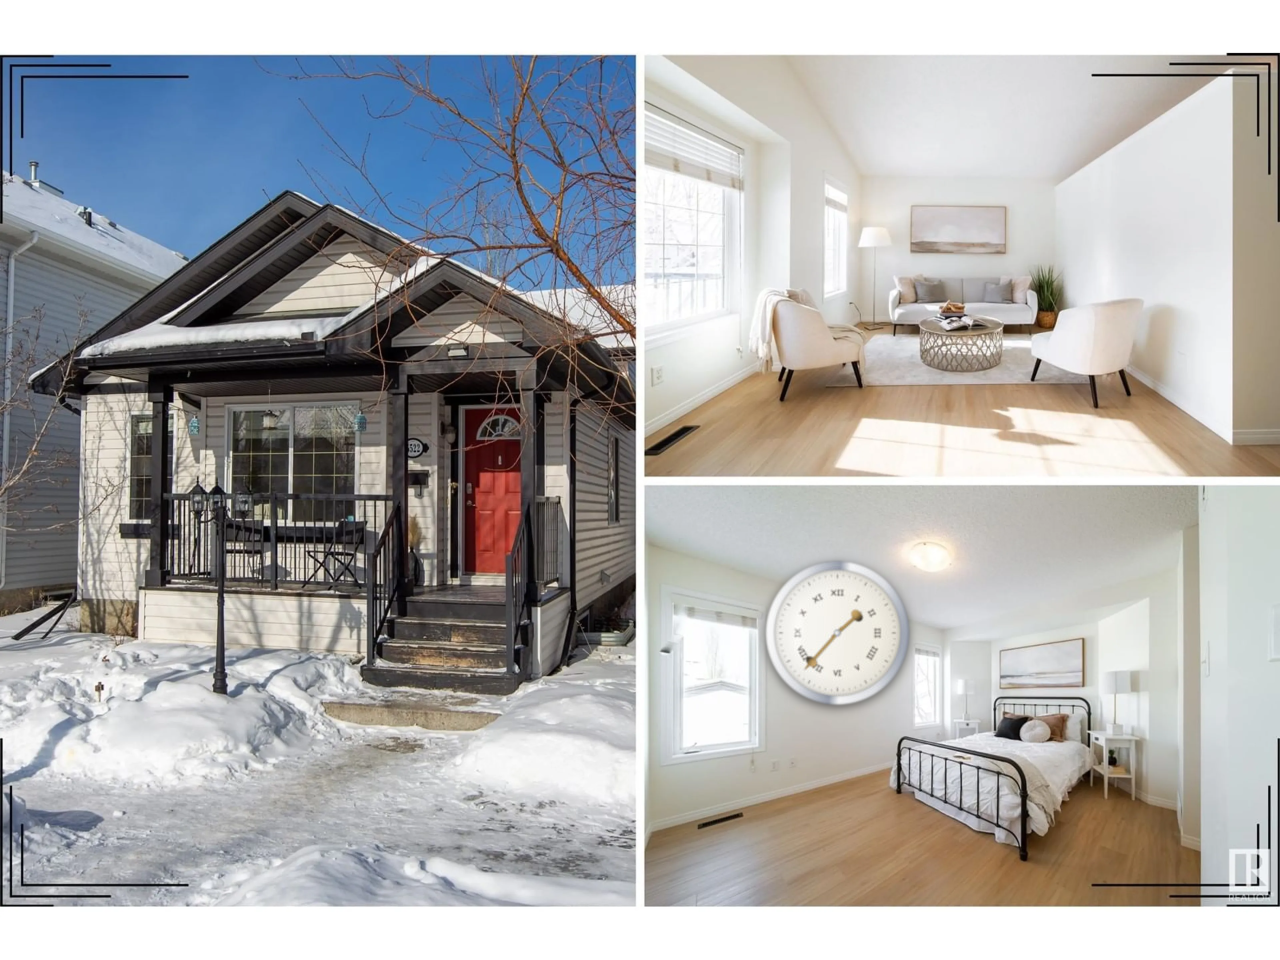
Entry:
1,37
